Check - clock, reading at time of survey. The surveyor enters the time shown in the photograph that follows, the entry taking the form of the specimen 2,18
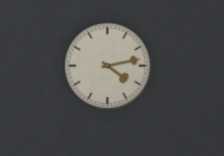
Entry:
4,13
